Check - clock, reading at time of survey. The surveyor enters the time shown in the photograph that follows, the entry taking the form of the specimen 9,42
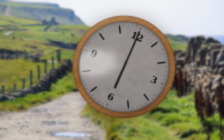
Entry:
6,00
